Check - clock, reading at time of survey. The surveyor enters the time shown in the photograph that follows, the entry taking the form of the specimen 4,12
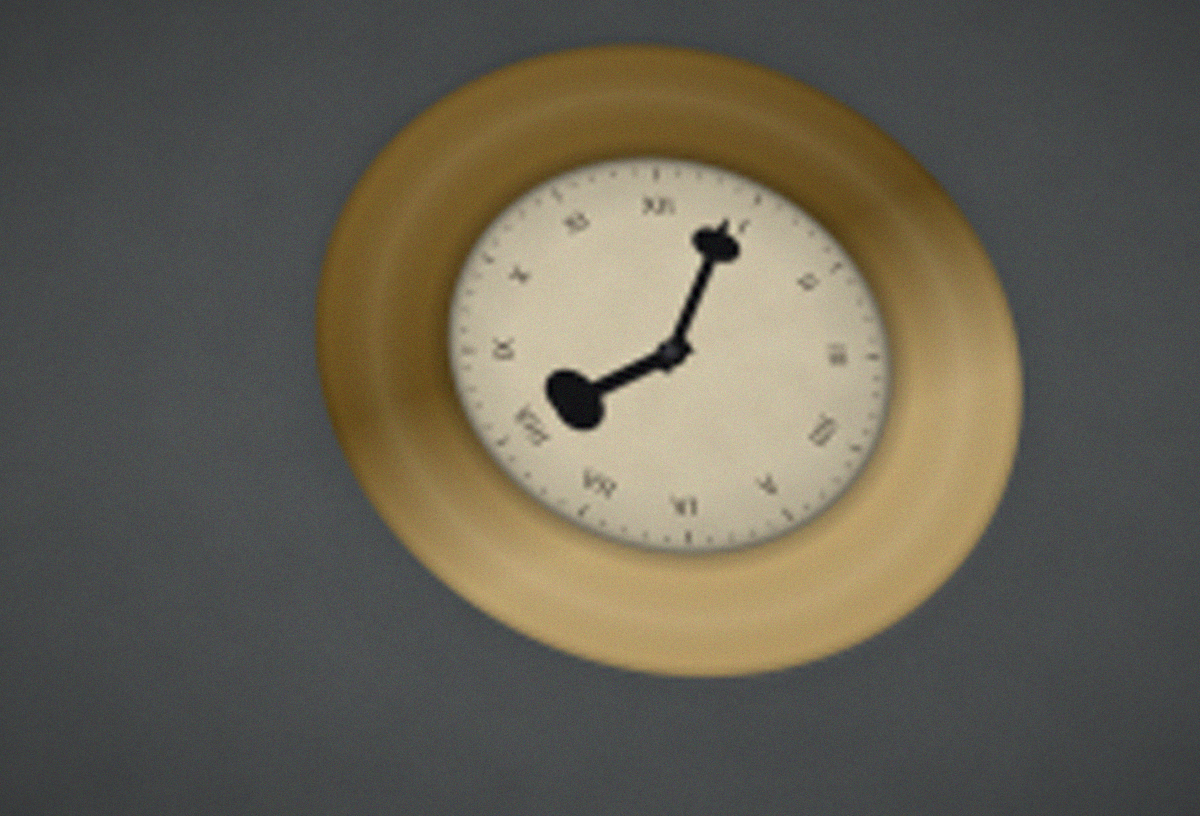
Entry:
8,04
